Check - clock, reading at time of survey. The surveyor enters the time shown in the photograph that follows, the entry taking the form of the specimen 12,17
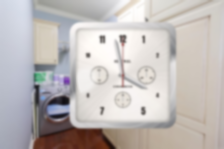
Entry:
3,58
